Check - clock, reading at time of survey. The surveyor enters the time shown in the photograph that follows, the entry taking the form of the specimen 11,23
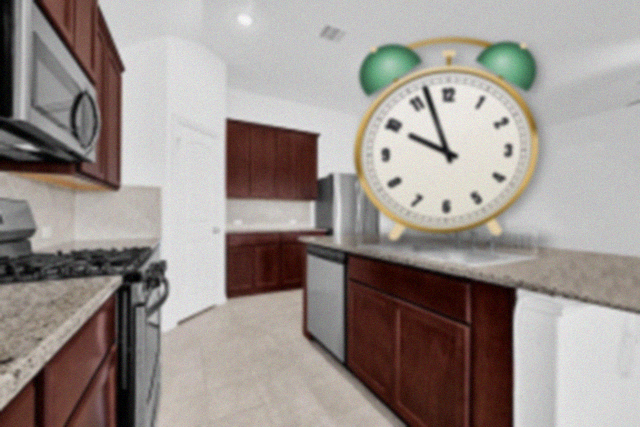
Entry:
9,57
